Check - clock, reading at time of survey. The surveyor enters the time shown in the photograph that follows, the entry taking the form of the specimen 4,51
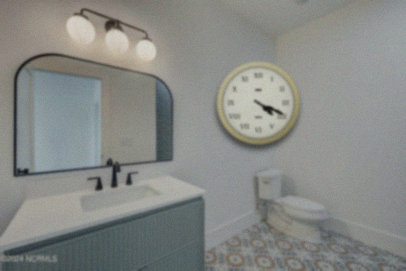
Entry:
4,19
